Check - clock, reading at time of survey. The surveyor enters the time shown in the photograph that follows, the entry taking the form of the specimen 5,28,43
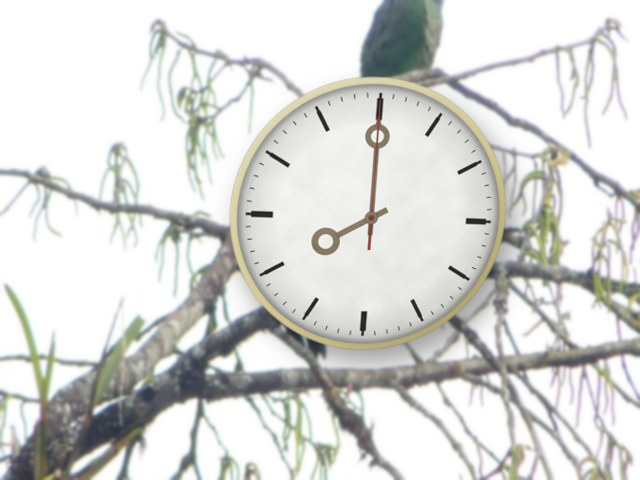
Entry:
8,00,00
